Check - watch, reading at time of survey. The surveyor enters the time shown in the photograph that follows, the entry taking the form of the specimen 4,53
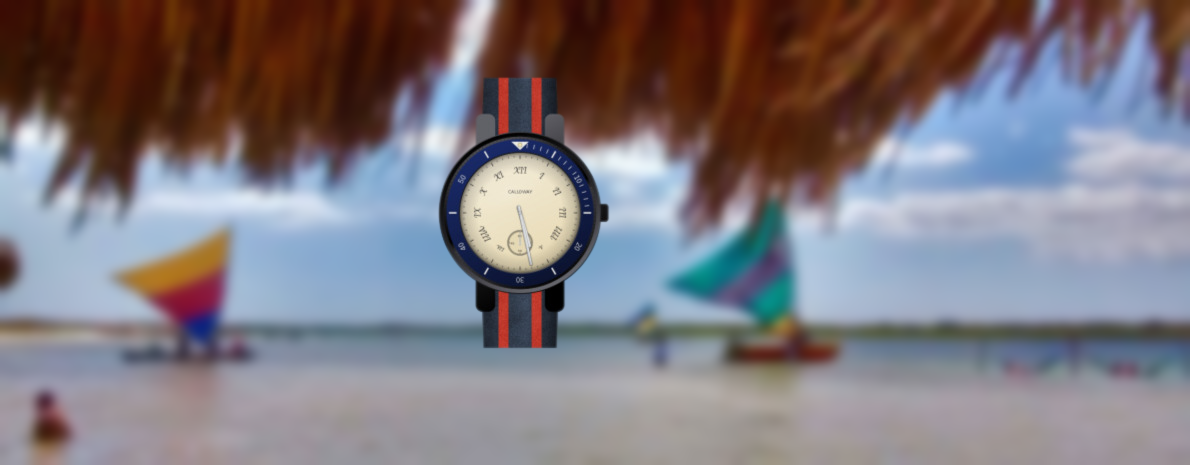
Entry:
5,28
